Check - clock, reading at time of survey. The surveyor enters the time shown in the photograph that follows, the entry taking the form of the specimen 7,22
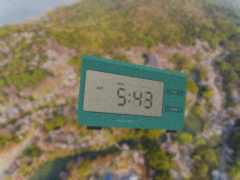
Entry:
5,43
